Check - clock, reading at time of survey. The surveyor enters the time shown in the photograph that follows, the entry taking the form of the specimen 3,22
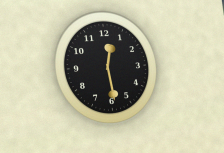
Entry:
12,29
